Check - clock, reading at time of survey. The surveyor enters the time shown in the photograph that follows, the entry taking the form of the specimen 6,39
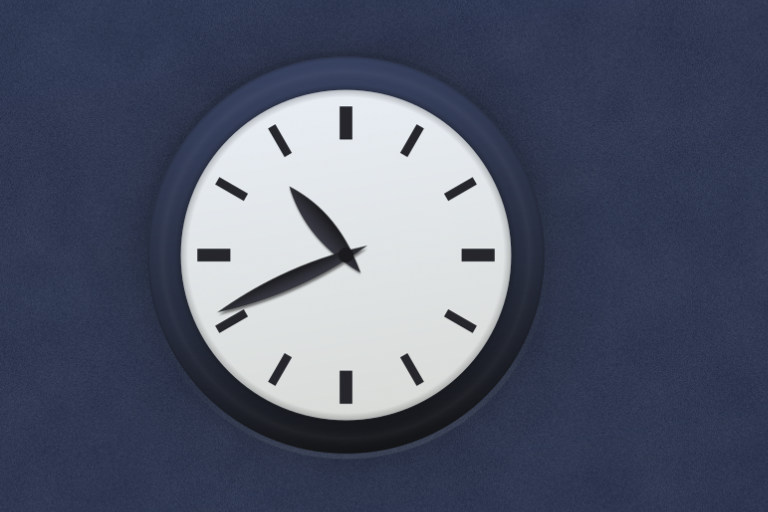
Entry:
10,41
